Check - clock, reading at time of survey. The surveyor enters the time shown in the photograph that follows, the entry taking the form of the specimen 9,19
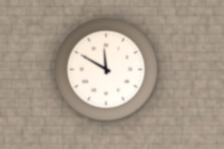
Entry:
11,50
